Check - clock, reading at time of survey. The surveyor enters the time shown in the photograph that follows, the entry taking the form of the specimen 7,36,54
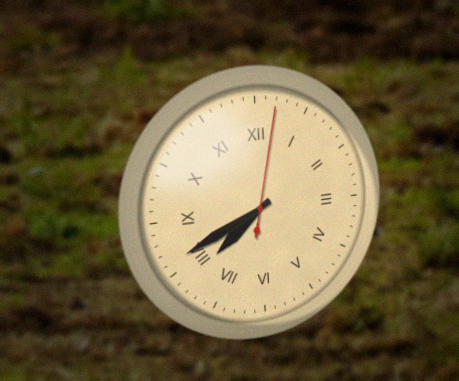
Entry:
7,41,02
